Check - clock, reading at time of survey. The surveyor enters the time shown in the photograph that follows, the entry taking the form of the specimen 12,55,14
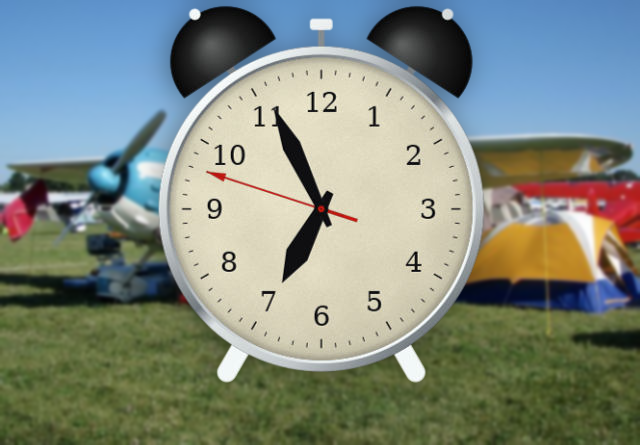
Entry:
6,55,48
